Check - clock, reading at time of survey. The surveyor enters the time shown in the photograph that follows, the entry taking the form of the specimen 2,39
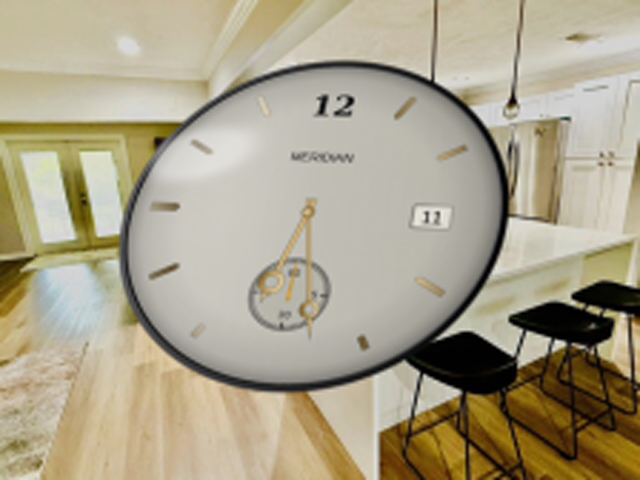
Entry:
6,28
